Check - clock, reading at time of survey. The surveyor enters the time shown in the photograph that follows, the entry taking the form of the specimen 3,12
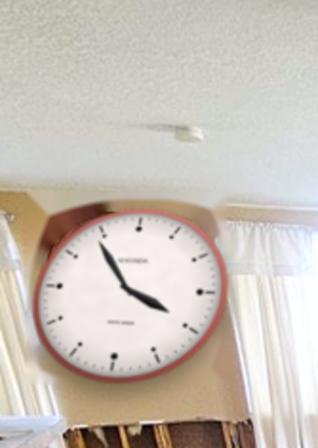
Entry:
3,54
